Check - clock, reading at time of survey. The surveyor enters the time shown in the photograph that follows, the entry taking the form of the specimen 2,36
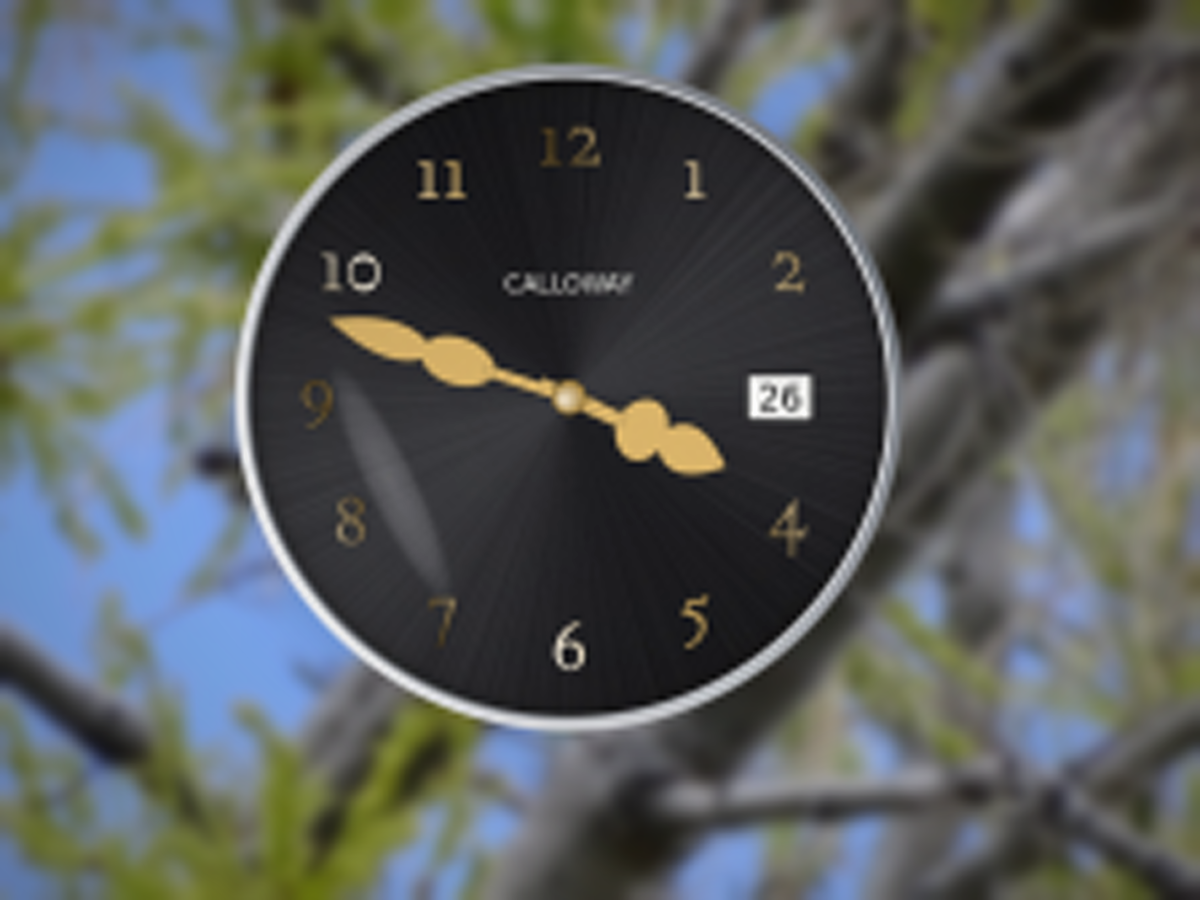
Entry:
3,48
